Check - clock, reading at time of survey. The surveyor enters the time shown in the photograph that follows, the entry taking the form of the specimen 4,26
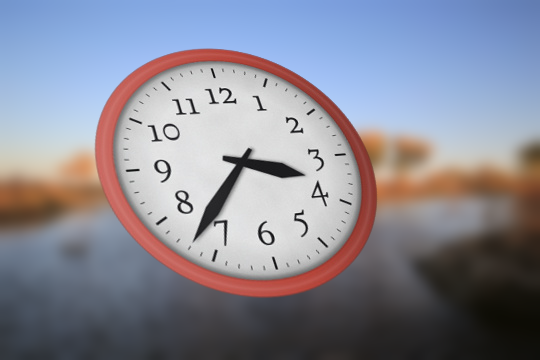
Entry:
3,37
